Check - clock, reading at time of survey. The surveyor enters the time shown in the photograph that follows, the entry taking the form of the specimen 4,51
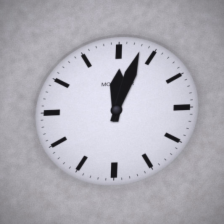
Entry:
12,03
